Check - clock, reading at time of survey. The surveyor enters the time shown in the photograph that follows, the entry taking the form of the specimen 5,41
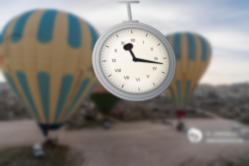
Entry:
11,17
